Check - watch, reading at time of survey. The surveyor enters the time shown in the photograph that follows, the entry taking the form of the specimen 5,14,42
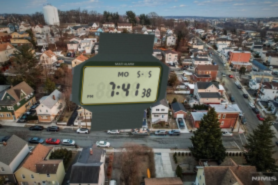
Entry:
7,41,38
